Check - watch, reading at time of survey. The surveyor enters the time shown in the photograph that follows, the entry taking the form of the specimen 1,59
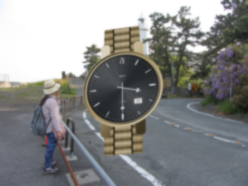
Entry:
3,30
